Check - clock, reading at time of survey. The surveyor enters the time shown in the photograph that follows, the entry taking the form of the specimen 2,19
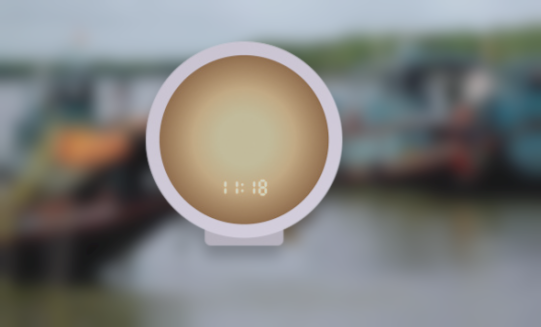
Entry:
11,18
